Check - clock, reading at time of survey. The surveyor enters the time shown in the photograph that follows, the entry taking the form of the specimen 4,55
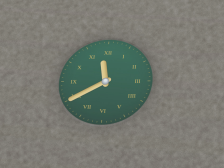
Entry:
11,40
